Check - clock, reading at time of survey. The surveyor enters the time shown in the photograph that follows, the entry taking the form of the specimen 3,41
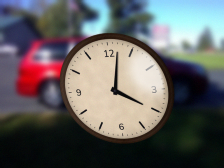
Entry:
4,02
